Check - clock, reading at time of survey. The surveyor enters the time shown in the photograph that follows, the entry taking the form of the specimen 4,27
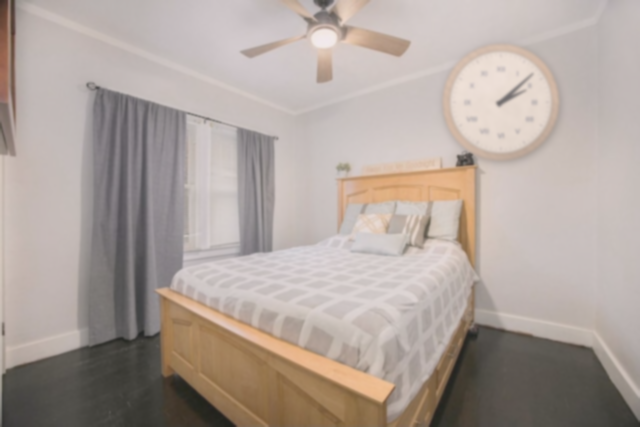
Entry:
2,08
